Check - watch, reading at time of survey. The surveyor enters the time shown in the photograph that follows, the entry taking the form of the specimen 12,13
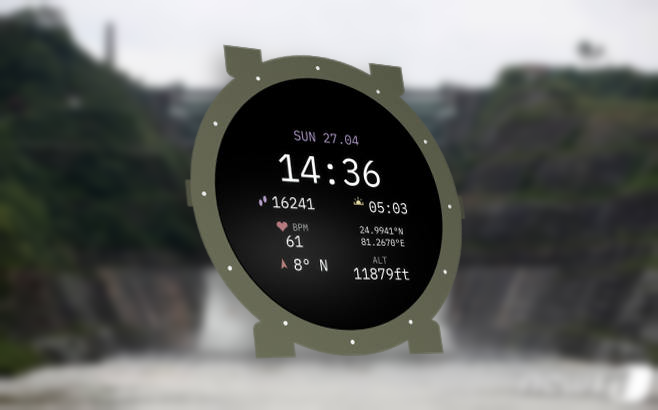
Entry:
14,36
